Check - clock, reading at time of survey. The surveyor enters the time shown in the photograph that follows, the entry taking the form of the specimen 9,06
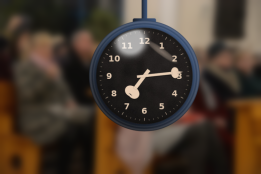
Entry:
7,14
